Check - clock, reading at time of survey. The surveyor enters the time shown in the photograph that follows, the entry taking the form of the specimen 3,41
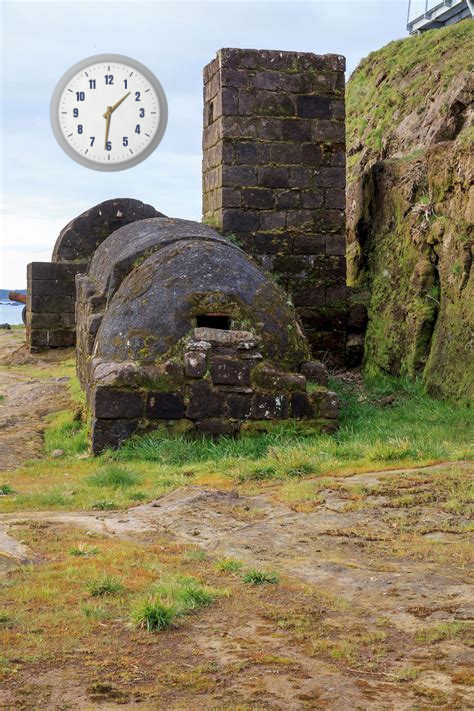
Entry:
1,31
